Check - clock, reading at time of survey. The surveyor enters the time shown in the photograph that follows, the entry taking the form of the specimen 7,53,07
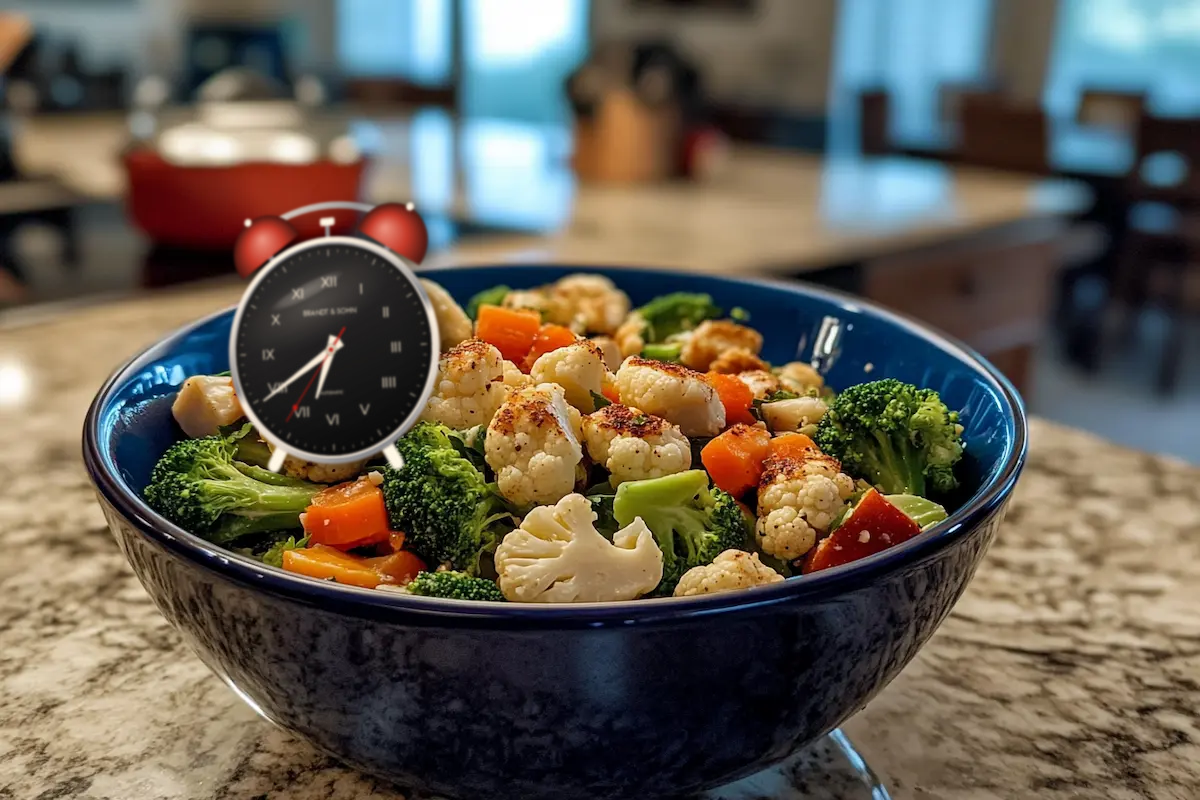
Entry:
6,39,36
